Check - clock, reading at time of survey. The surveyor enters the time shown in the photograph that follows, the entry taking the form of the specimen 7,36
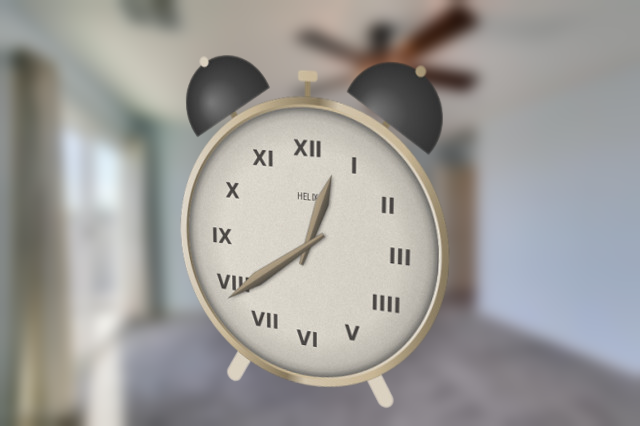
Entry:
12,39
